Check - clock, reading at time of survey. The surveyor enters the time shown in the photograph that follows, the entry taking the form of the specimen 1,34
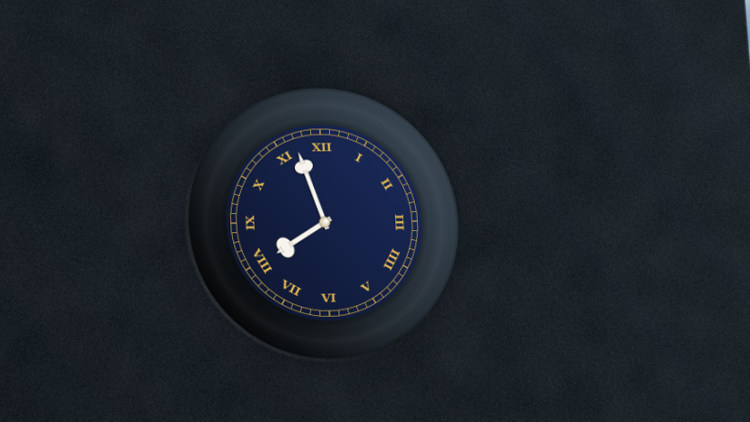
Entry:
7,57
